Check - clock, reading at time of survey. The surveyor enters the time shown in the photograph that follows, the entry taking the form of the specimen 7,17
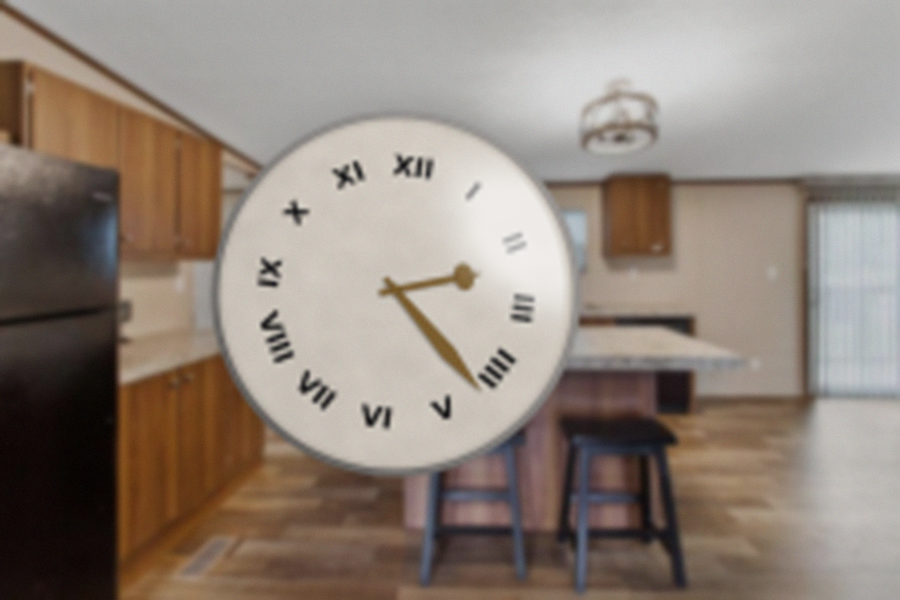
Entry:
2,22
